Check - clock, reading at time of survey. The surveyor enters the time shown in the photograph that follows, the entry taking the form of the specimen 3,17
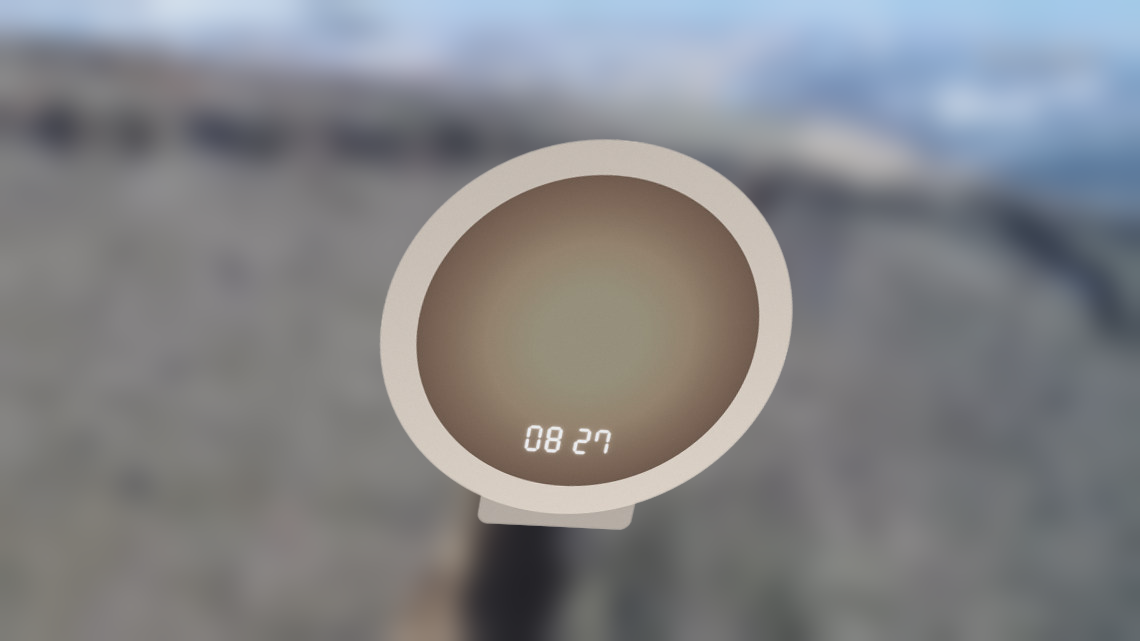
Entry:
8,27
